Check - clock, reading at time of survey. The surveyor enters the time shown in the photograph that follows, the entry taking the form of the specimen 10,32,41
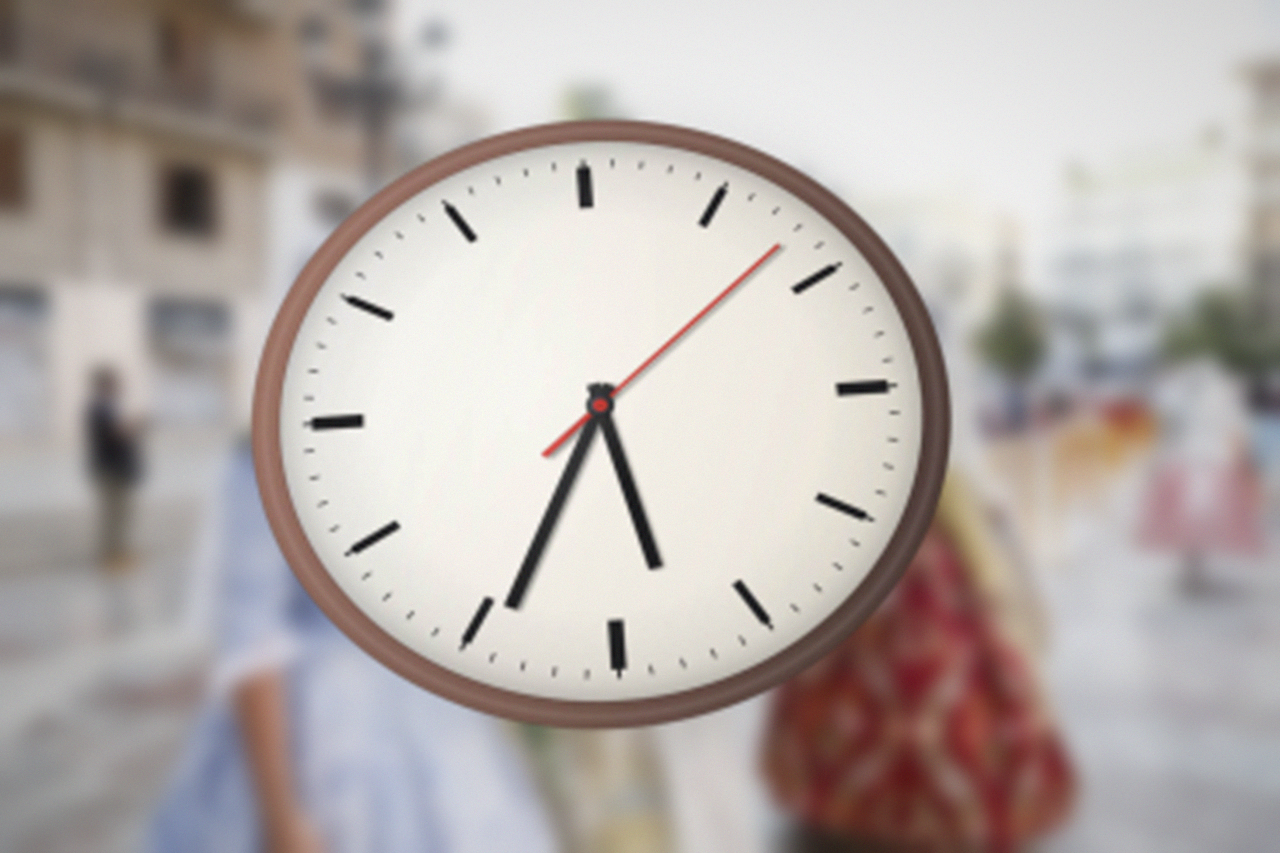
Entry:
5,34,08
